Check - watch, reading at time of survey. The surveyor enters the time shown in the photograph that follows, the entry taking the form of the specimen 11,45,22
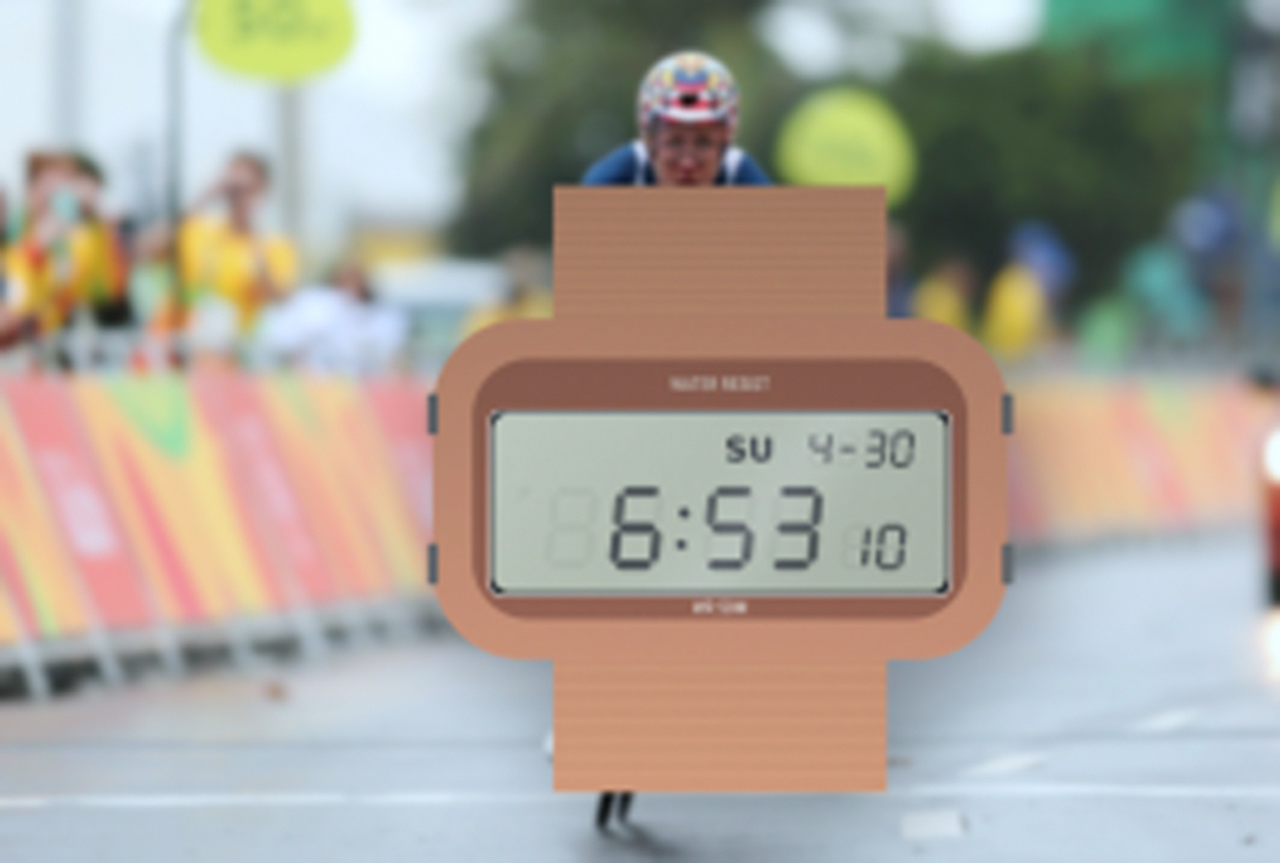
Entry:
6,53,10
